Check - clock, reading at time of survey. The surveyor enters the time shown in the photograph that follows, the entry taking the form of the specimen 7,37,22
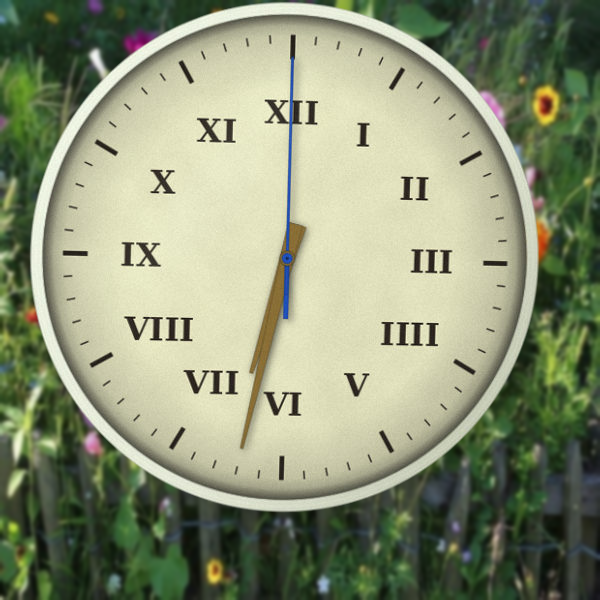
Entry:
6,32,00
